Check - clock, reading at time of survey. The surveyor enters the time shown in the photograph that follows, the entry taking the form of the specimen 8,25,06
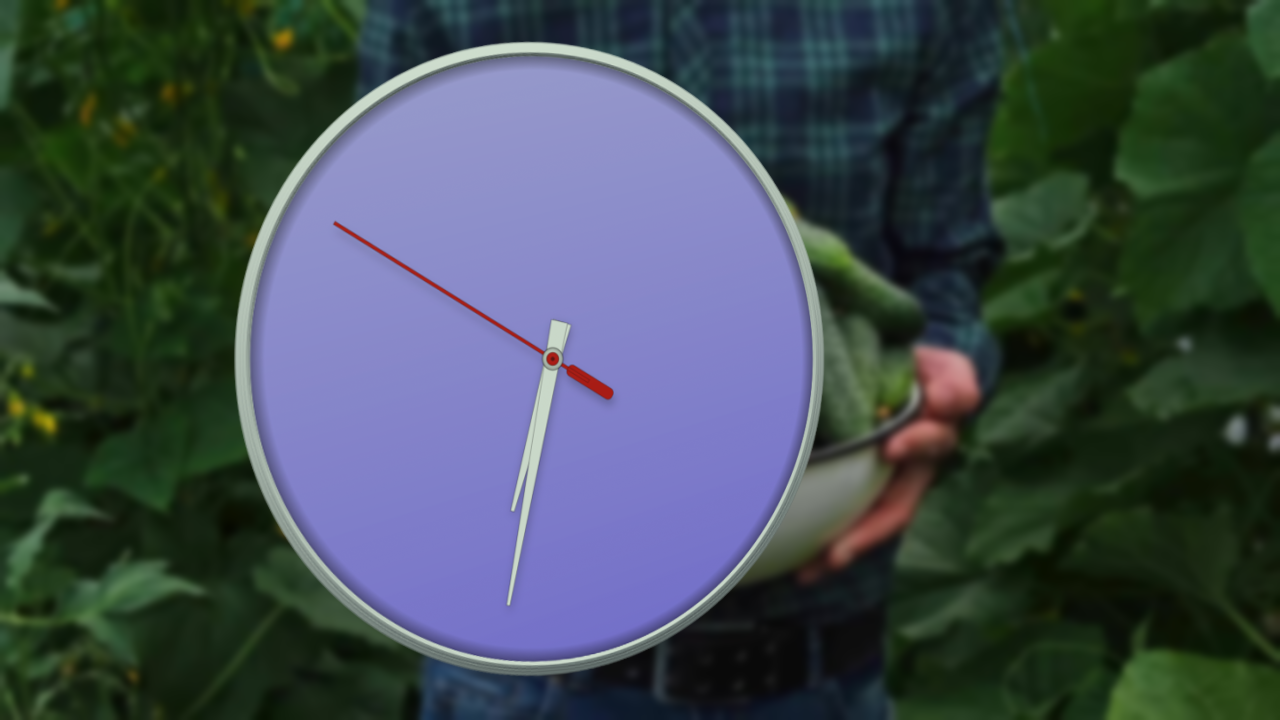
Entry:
6,31,50
